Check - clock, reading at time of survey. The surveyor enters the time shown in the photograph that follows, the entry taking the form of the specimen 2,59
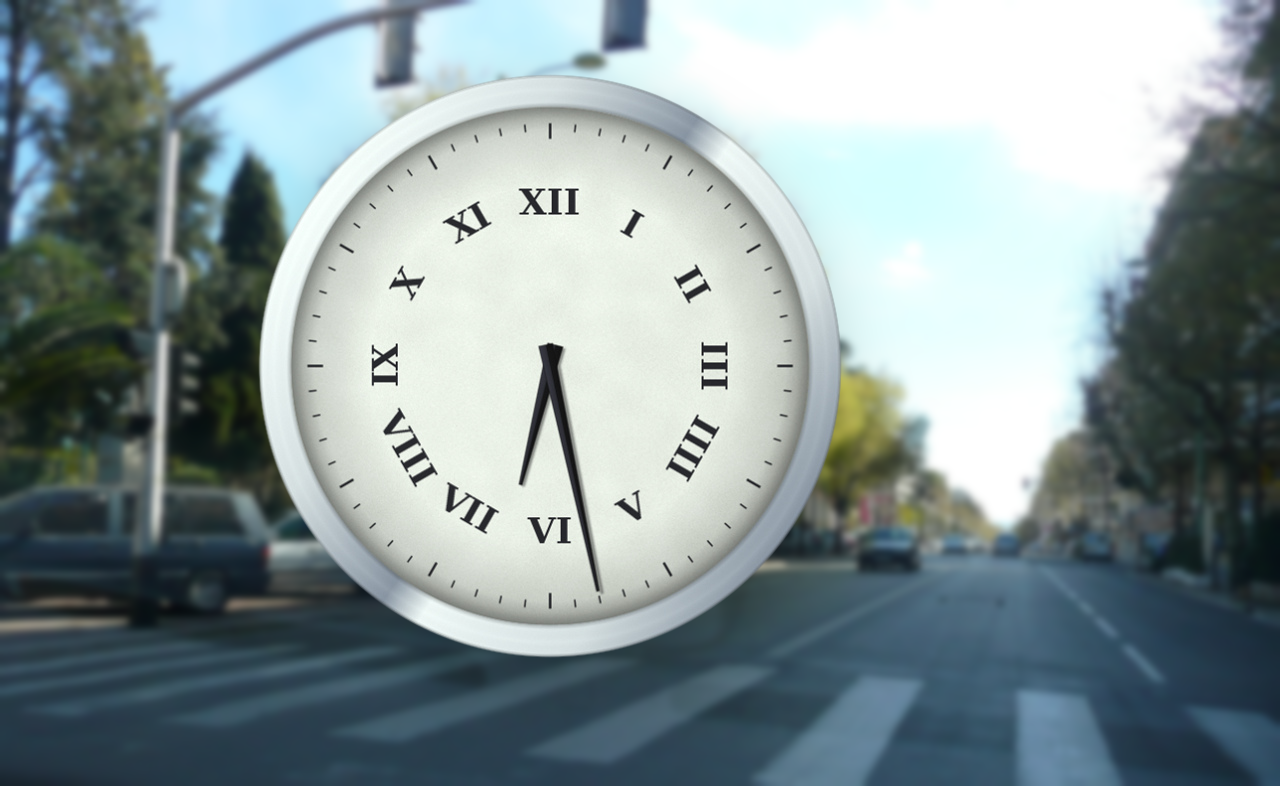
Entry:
6,28
